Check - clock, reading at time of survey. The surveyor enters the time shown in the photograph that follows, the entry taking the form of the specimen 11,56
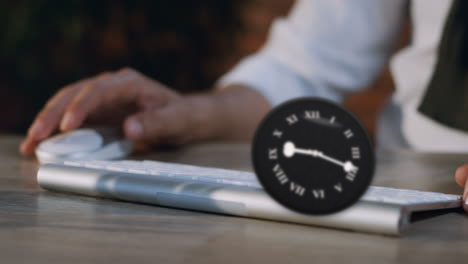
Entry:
9,19
